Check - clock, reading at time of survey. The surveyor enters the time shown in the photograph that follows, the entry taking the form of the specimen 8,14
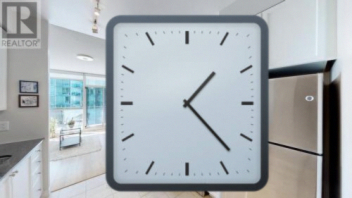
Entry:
1,23
